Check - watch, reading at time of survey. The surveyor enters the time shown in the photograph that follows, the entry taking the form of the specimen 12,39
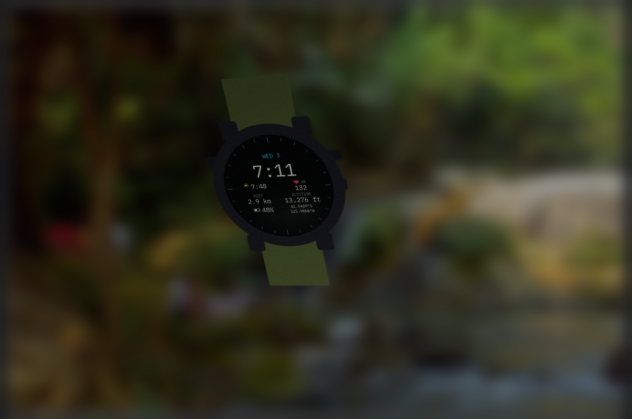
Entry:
7,11
